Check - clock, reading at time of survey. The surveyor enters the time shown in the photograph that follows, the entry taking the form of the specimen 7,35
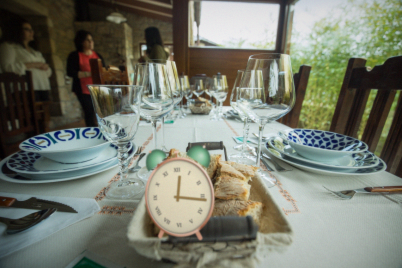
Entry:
12,16
